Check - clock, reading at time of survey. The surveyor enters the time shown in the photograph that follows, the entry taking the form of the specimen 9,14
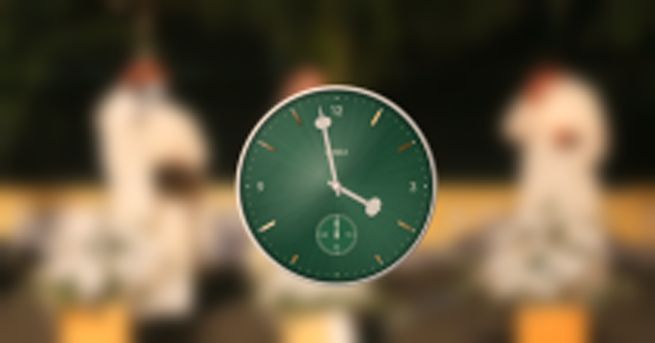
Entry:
3,58
